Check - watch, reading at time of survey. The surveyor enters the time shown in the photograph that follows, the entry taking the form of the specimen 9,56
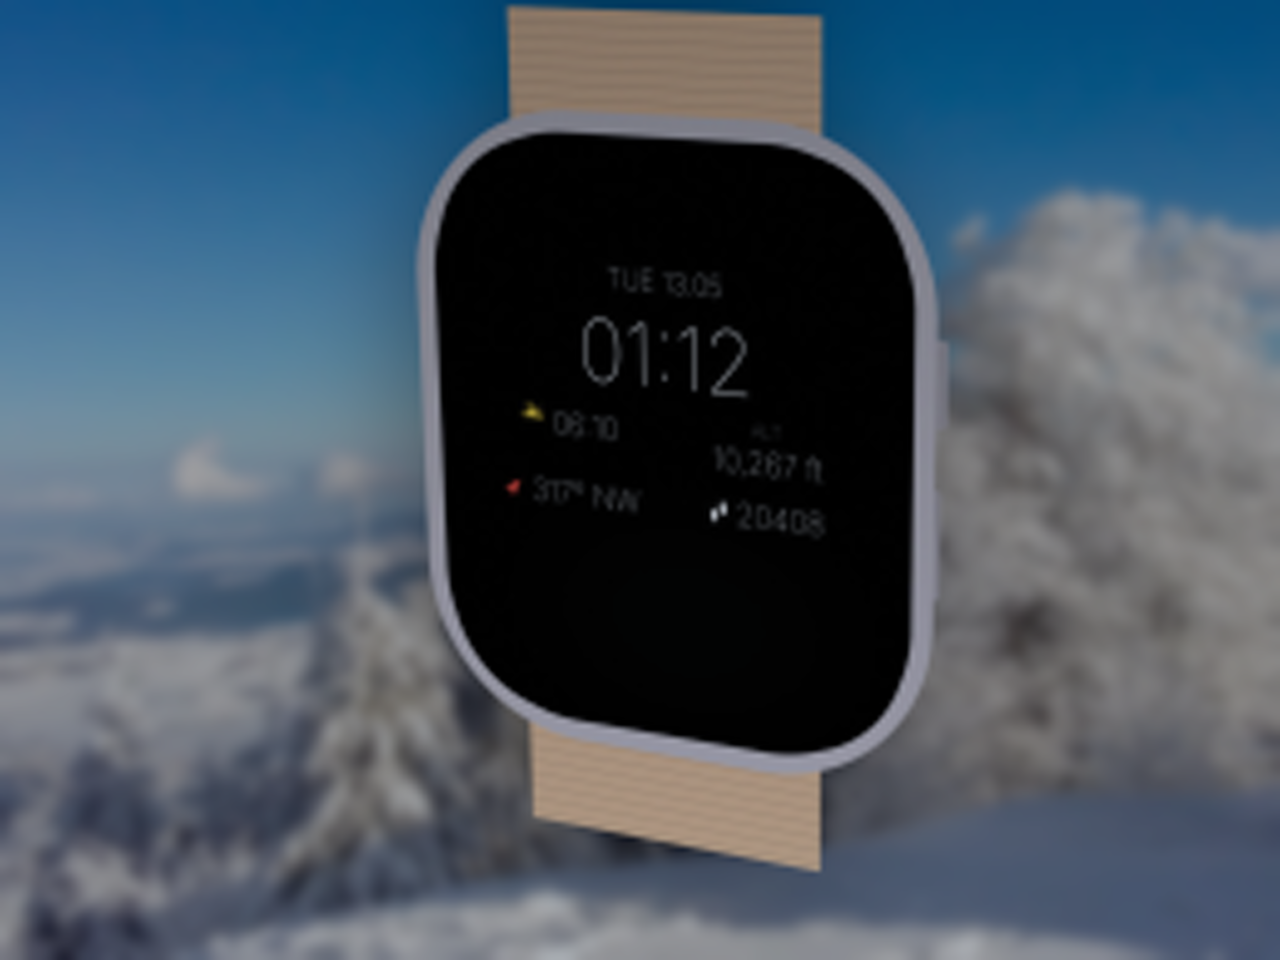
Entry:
1,12
